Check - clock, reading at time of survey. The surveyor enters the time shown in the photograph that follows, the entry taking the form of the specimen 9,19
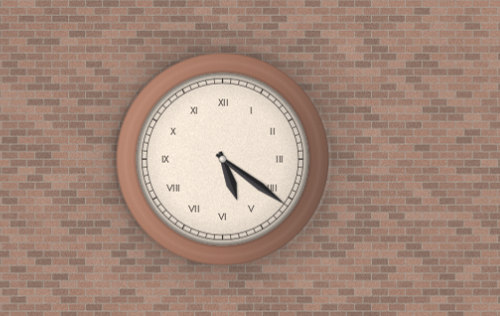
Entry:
5,21
